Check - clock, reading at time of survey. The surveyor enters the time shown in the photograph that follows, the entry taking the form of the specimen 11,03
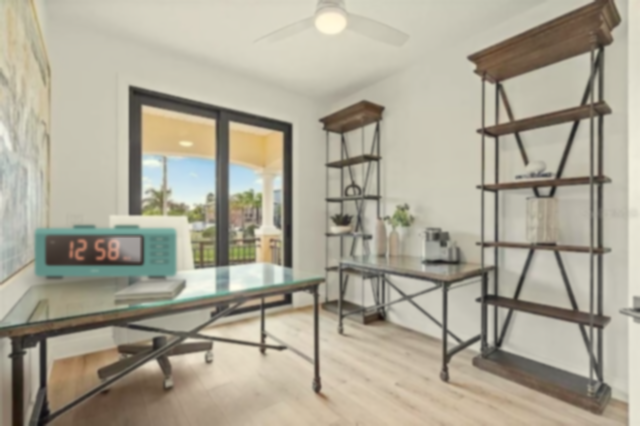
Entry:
12,58
